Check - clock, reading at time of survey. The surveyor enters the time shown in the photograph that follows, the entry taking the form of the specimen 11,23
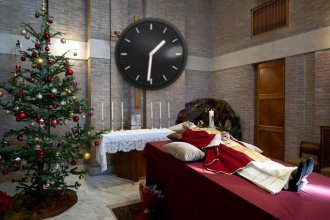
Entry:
1,31
